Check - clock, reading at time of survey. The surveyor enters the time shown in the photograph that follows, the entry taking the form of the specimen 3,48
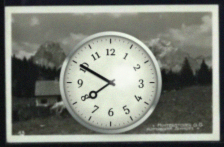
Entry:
7,50
